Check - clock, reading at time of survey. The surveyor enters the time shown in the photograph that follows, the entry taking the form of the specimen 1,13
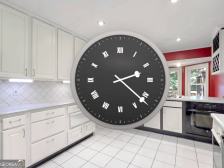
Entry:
2,22
